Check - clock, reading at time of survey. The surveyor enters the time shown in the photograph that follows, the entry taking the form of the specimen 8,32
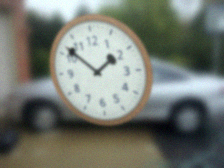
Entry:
1,52
